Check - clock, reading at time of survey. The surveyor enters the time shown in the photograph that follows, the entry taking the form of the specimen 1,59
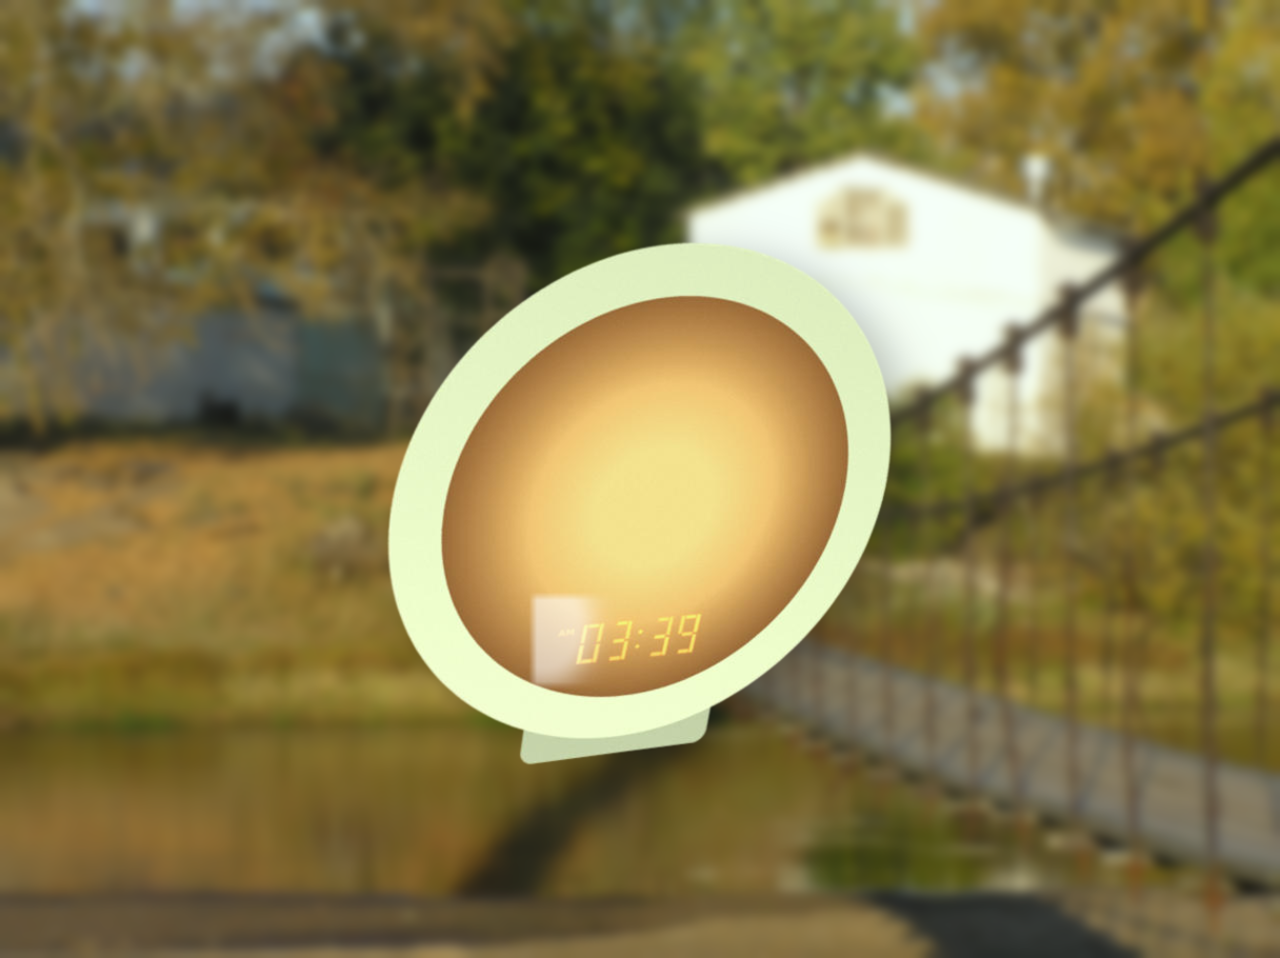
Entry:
3,39
